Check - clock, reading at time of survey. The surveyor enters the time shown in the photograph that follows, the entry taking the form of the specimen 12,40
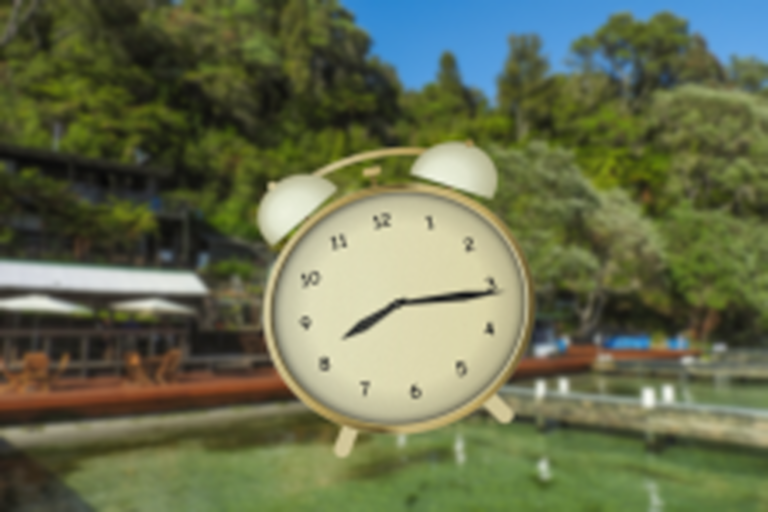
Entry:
8,16
